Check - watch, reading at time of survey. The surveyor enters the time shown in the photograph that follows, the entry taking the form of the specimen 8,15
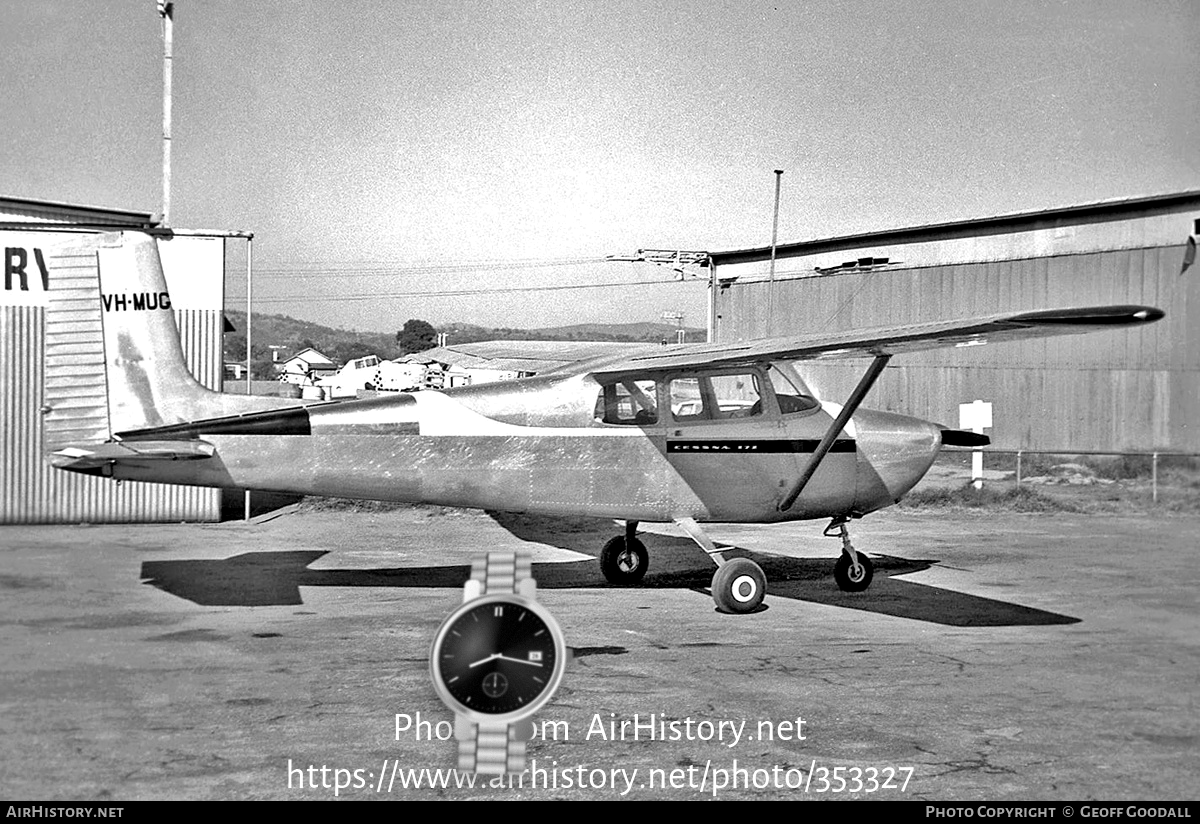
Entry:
8,17
